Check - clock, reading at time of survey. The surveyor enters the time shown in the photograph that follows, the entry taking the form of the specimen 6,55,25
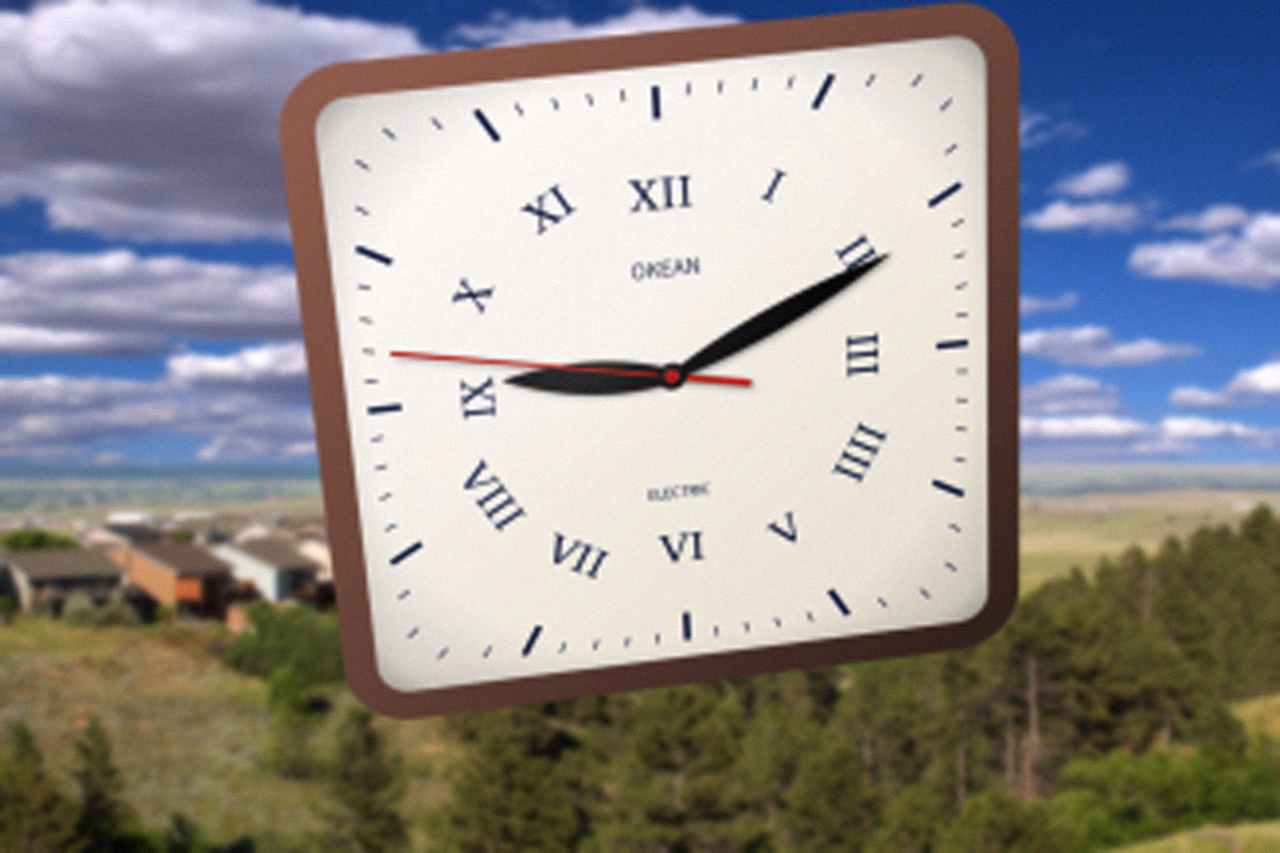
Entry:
9,10,47
